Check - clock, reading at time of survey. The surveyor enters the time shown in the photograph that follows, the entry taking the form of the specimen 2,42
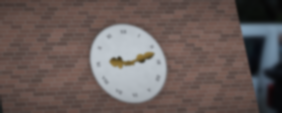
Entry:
9,12
